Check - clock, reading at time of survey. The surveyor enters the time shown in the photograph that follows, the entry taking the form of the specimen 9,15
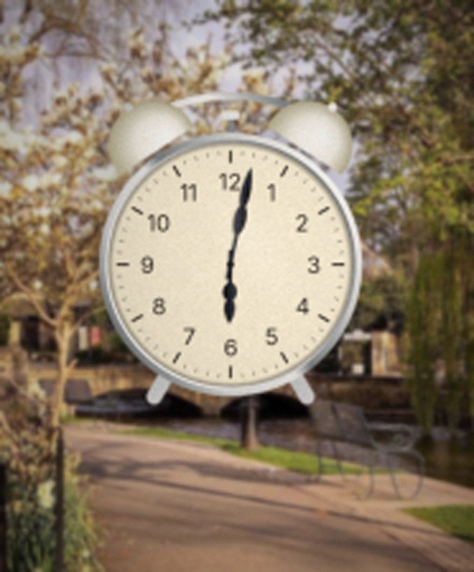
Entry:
6,02
